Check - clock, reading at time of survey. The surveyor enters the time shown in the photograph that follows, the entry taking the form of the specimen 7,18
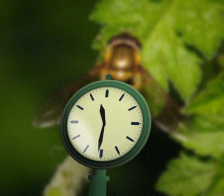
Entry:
11,31
